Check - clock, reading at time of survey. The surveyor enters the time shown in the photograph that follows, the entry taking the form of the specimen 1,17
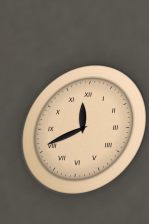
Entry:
11,41
